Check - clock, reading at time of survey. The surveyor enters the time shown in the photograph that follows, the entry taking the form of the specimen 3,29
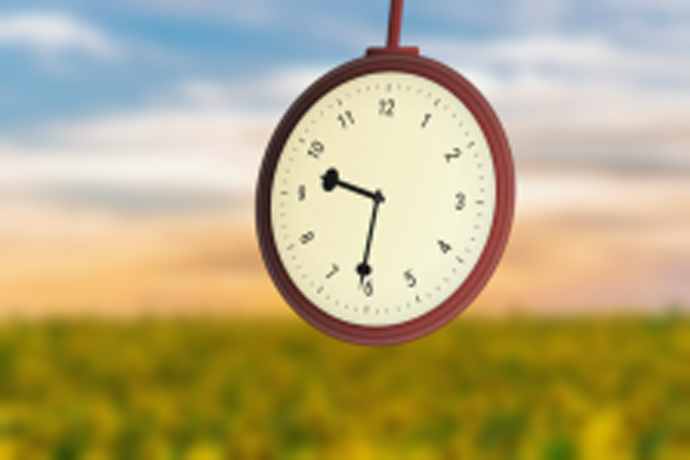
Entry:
9,31
